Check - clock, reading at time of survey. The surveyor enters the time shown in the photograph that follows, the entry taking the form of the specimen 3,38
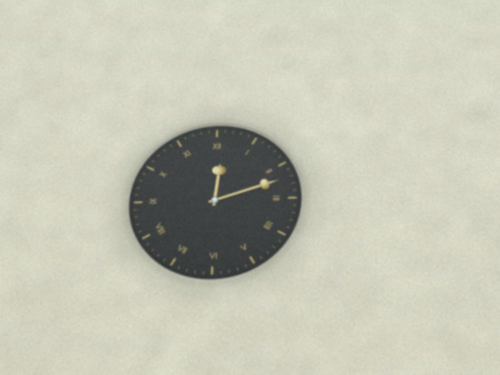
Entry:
12,12
